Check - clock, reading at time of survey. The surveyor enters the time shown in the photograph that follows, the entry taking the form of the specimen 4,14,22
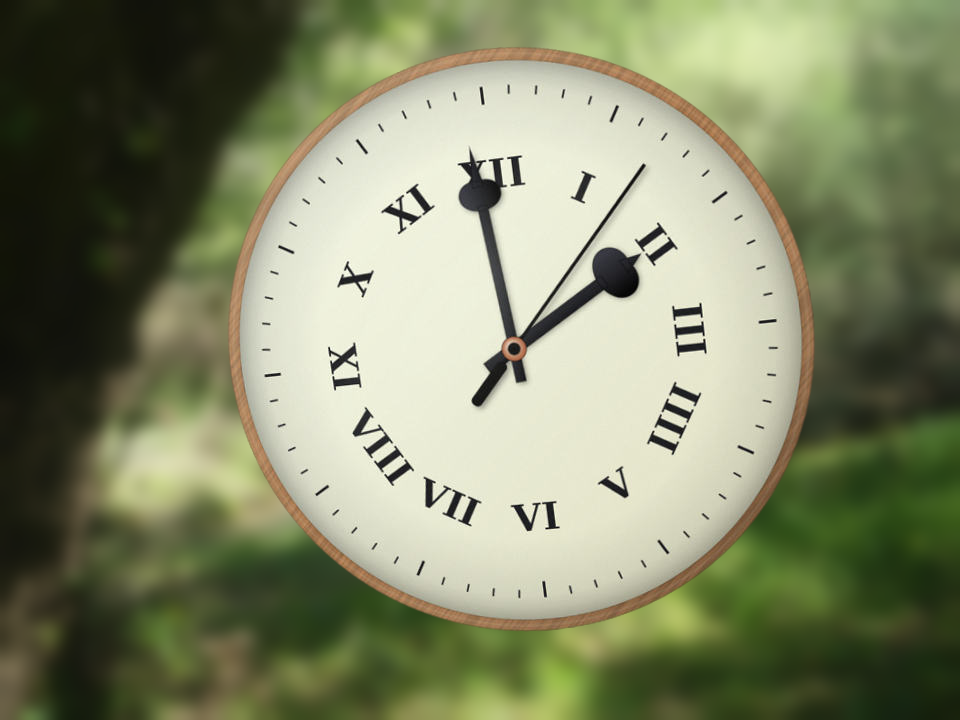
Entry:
1,59,07
